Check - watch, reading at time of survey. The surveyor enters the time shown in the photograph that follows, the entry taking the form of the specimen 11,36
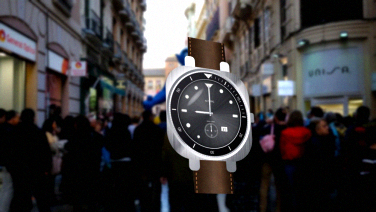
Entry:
9,00
